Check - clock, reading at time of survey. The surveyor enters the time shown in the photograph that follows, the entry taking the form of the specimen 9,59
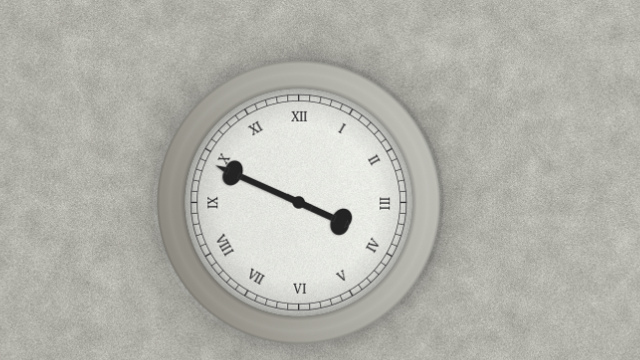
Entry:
3,49
